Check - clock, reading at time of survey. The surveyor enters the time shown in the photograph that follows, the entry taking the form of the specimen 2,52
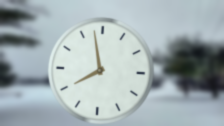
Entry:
7,58
